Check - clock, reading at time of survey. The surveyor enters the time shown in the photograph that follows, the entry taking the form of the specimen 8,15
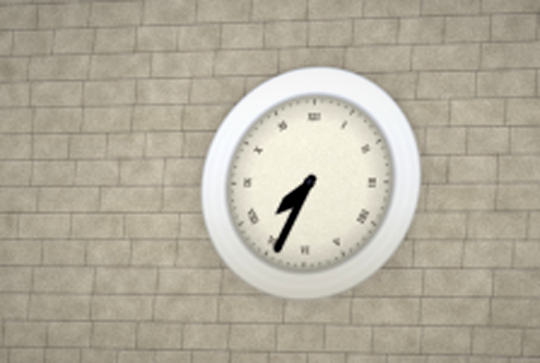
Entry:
7,34
